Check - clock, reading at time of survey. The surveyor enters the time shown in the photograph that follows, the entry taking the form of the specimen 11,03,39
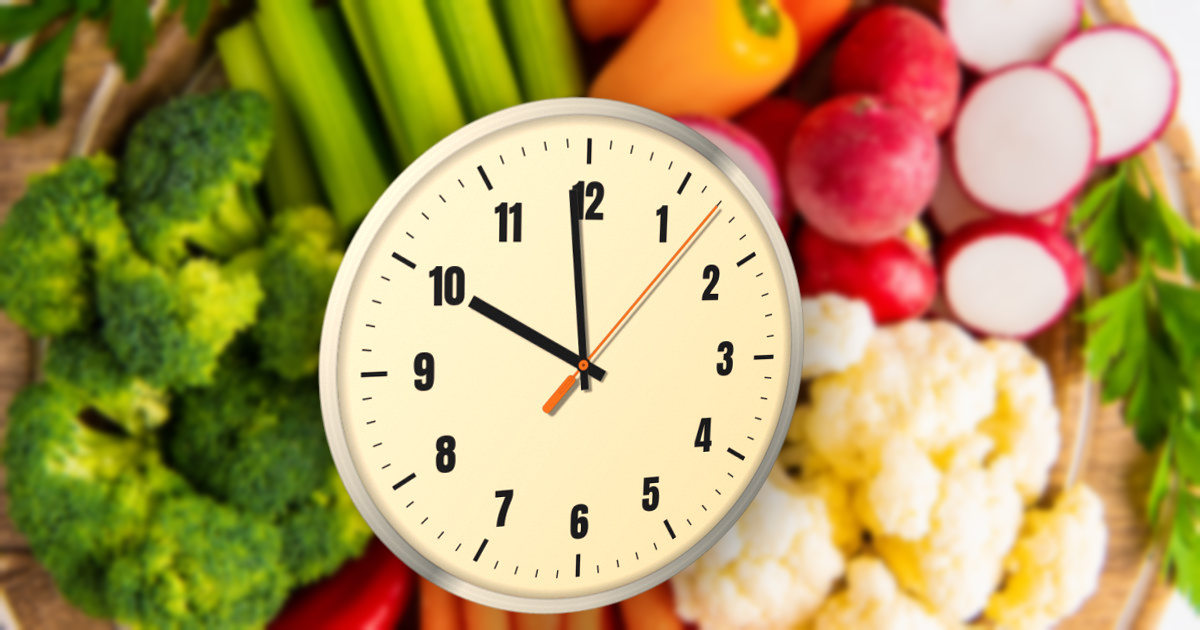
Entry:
9,59,07
